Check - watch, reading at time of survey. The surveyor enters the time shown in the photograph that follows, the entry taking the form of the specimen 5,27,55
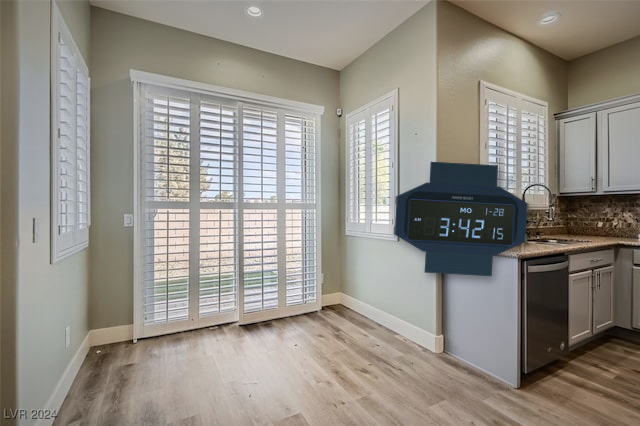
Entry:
3,42,15
